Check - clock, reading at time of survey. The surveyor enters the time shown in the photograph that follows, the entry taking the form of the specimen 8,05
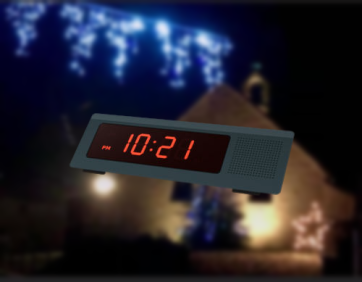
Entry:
10,21
